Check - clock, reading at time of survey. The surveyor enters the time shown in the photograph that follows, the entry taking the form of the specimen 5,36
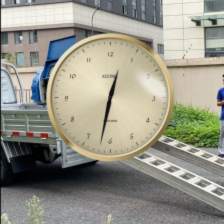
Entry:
12,32
